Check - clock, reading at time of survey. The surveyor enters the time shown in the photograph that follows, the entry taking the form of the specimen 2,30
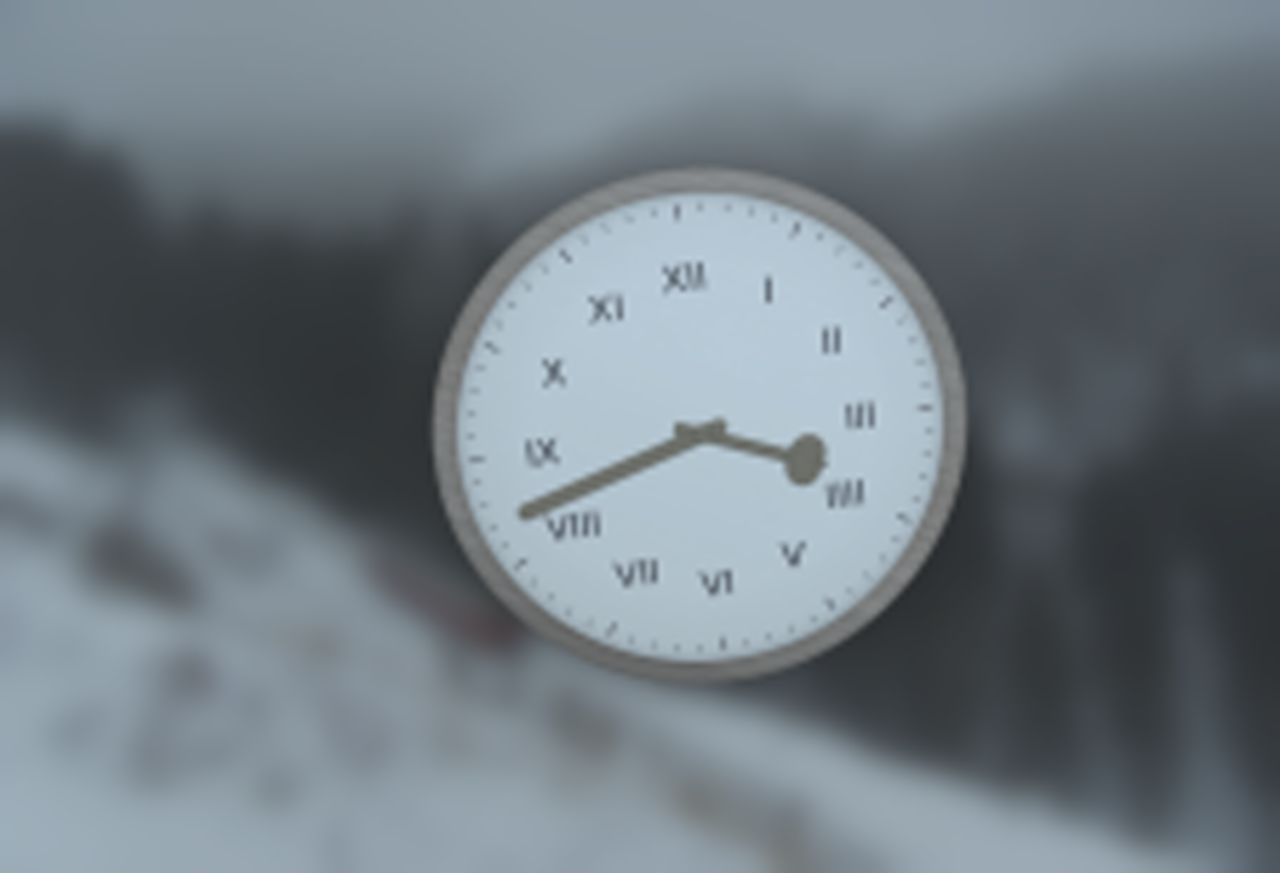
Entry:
3,42
